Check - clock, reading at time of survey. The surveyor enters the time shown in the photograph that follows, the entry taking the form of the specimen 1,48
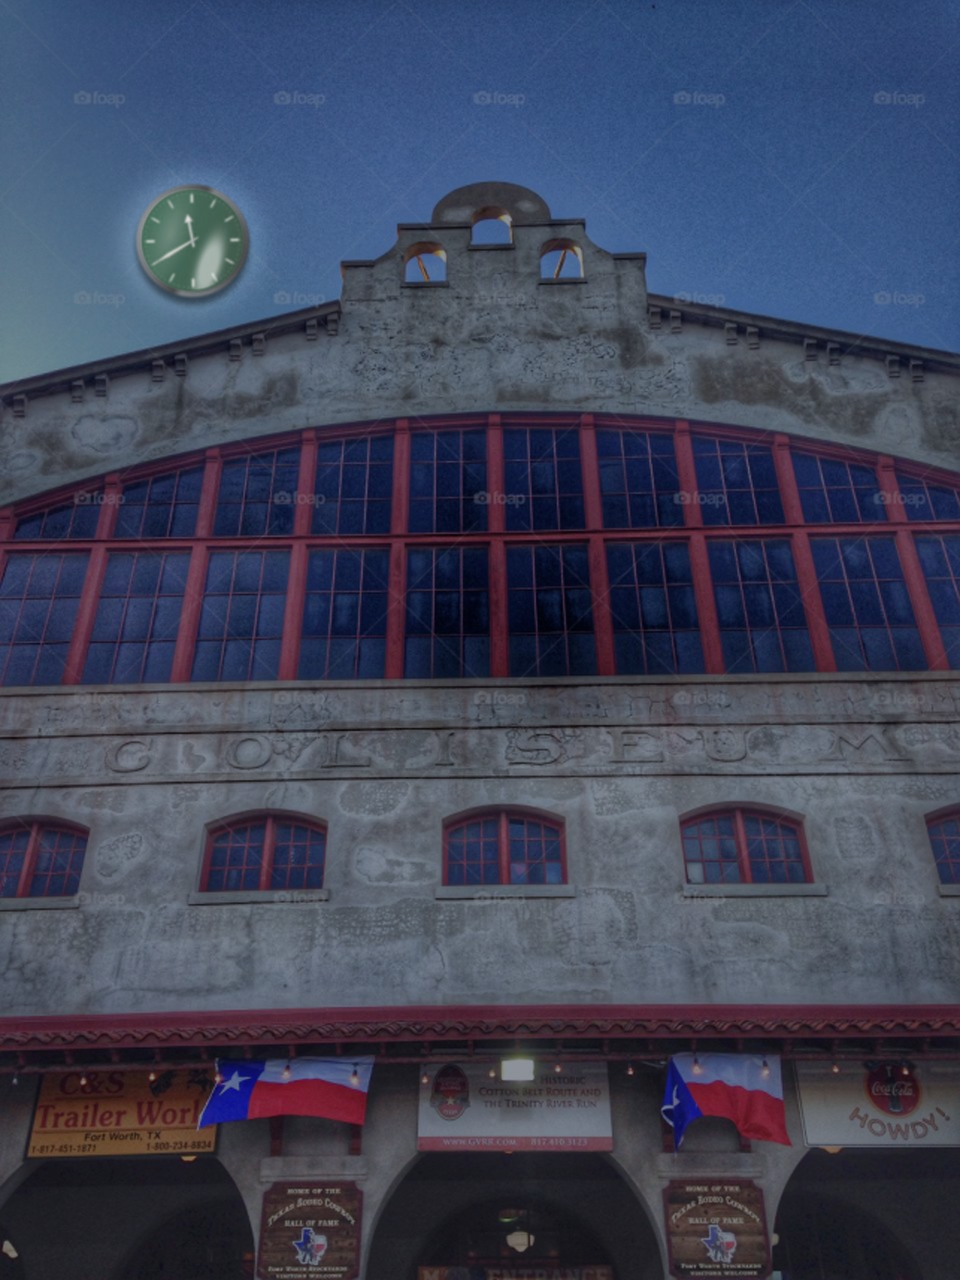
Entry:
11,40
